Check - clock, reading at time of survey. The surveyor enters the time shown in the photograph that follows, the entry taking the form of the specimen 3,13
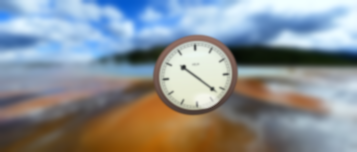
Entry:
10,22
